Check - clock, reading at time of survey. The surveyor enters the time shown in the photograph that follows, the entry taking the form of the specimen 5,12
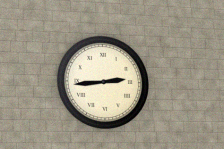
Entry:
2,44
